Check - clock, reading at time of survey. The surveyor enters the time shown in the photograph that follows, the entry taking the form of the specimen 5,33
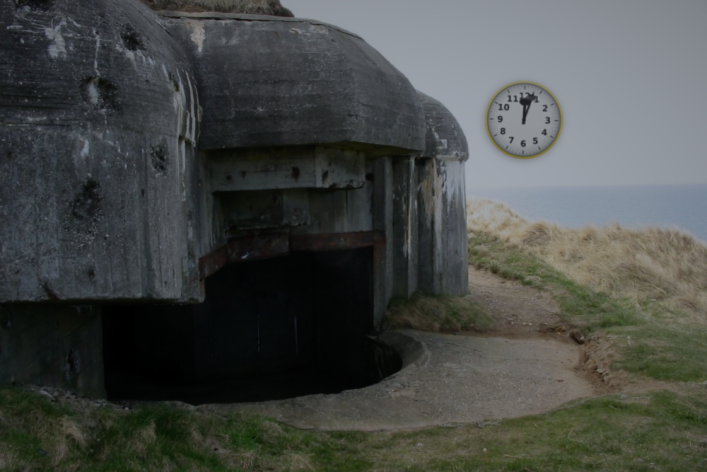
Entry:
12,03
